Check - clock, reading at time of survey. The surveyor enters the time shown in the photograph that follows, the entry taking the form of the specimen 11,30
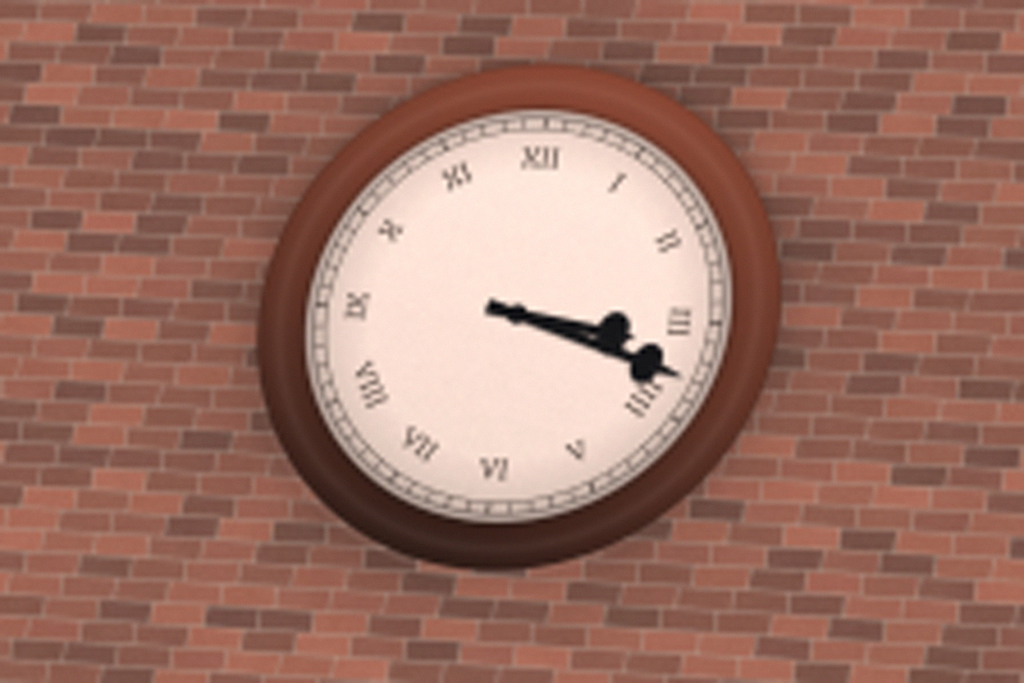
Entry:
3,18
